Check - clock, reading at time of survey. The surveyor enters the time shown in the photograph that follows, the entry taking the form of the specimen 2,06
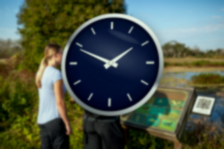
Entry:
1,49
